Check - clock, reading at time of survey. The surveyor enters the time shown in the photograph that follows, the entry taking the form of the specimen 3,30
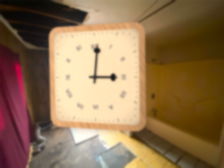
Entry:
3,01
